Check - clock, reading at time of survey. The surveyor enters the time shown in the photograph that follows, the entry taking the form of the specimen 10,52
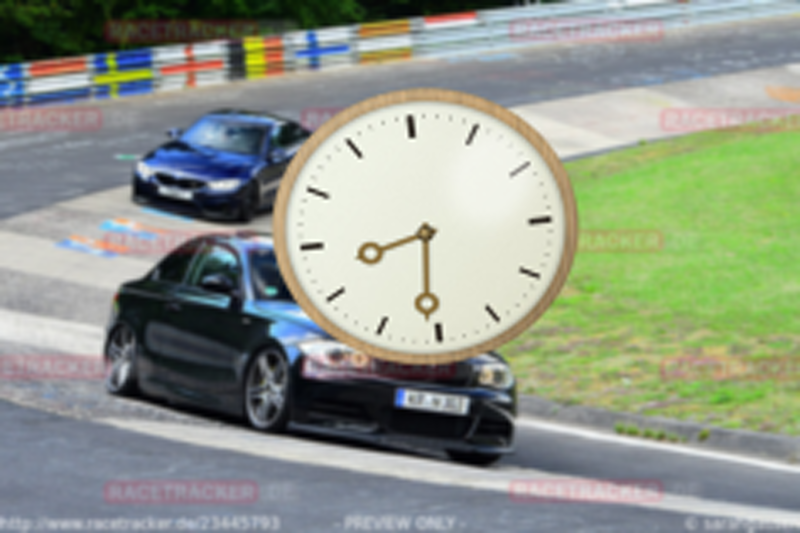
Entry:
8,31
